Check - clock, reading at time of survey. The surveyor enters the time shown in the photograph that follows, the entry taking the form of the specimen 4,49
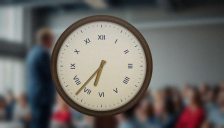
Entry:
6,37
